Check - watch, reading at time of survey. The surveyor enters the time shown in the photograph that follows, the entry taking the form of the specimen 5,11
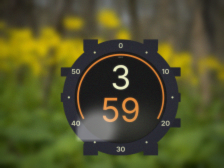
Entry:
3,59
